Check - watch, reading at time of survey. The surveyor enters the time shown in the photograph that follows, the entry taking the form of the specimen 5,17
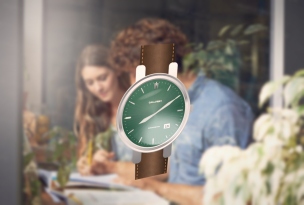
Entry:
8,10
